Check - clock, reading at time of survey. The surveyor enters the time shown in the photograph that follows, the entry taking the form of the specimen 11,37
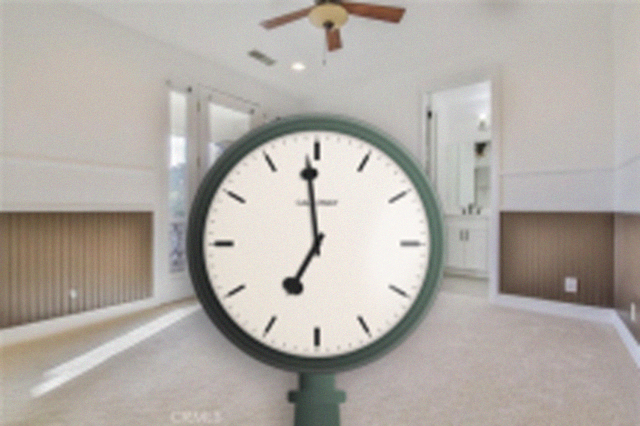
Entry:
6,59
